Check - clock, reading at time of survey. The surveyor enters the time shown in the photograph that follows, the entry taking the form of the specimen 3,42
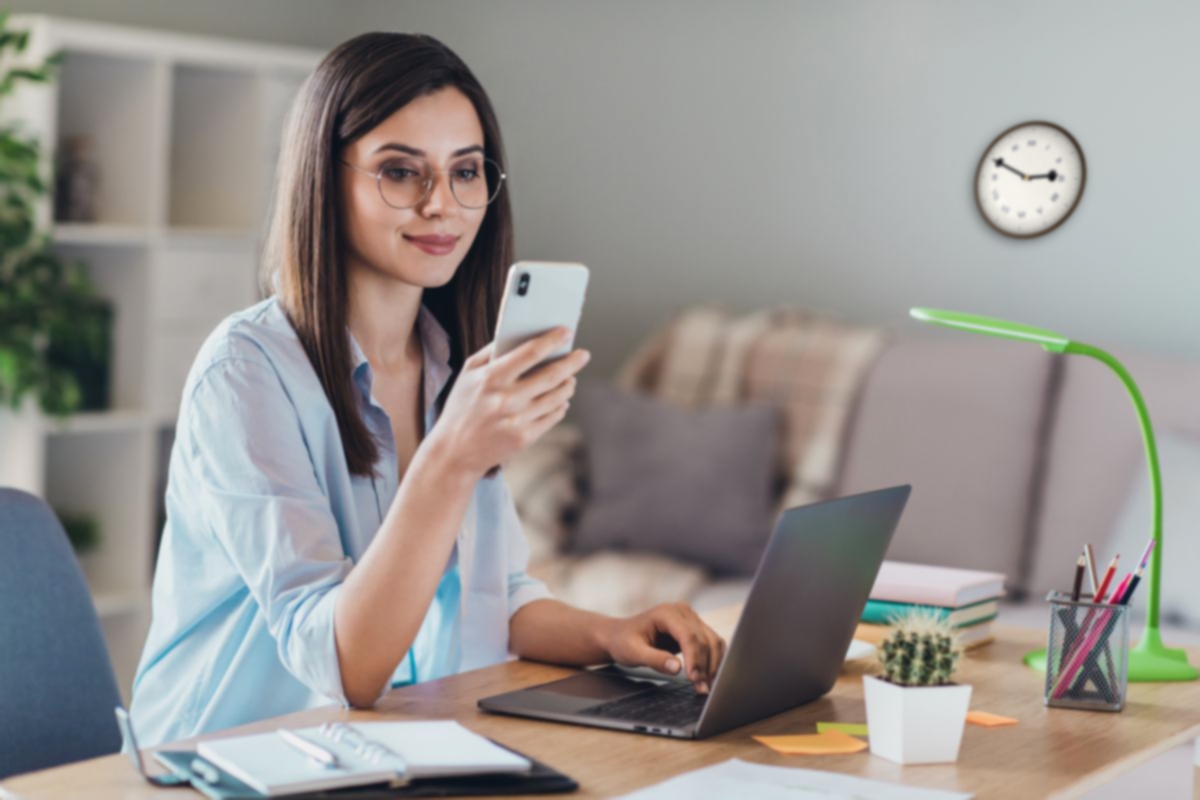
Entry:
2,49
